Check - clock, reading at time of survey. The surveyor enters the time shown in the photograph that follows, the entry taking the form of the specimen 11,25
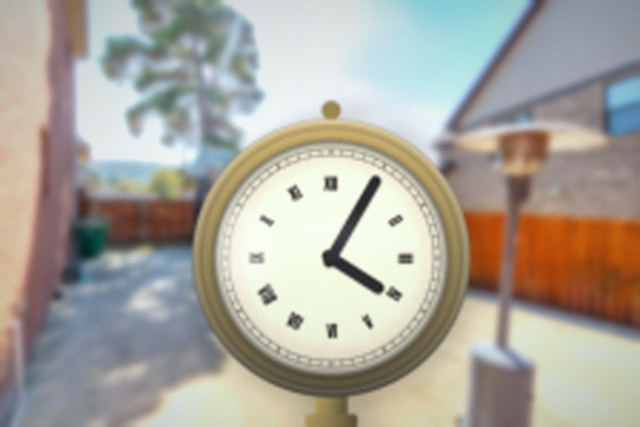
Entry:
4,05
